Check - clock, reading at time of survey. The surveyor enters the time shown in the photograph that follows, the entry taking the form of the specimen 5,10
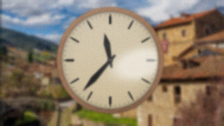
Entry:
11,37
